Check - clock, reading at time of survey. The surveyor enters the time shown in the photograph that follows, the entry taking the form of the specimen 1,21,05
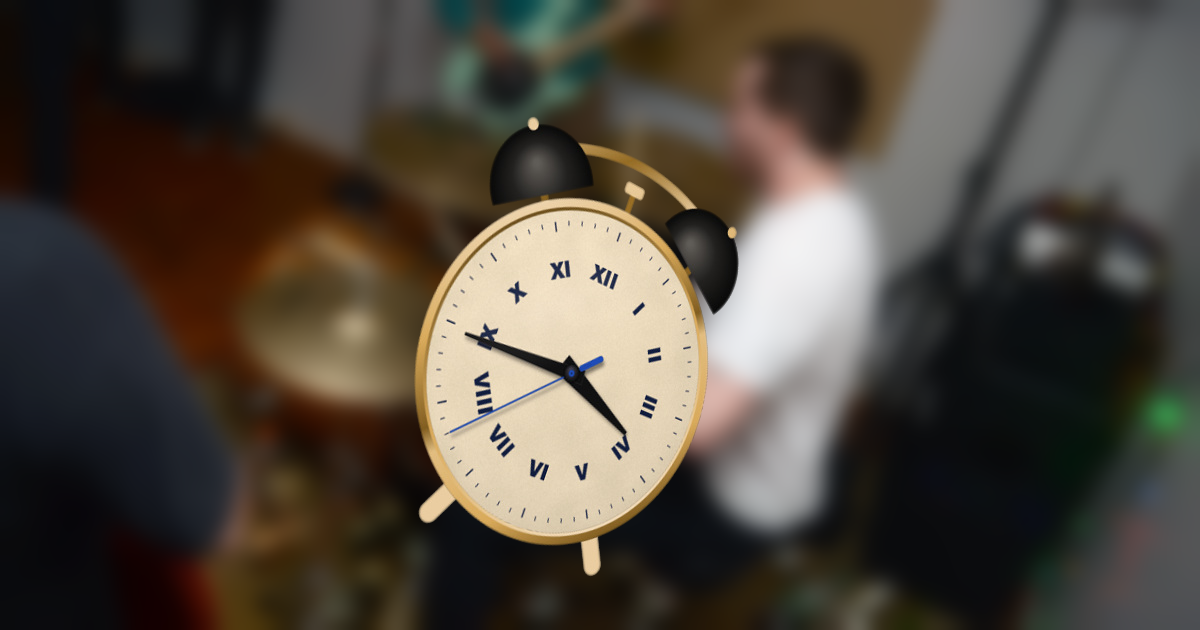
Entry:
3,44,38
